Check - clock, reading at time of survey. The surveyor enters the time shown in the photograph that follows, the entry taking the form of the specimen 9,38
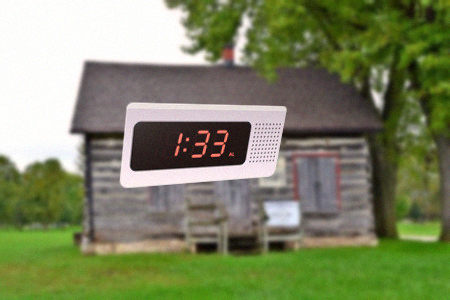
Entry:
1,33
